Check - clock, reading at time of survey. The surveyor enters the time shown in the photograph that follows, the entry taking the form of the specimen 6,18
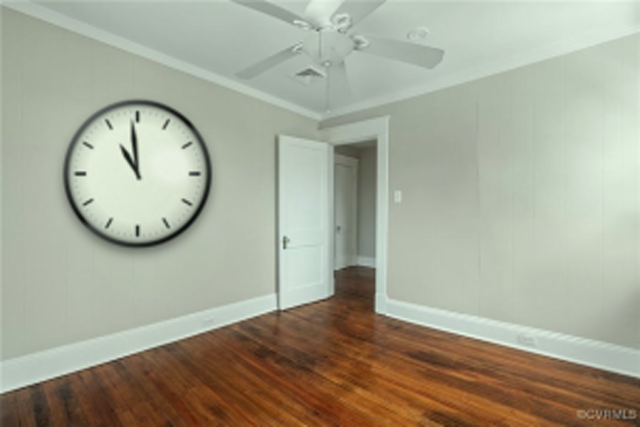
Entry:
10,59
